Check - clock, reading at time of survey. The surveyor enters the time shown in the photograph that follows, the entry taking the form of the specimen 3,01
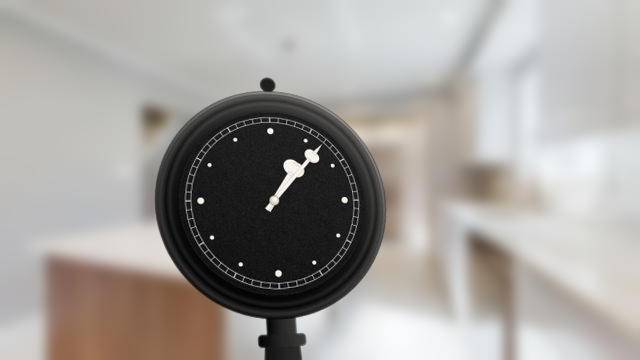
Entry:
1,07
